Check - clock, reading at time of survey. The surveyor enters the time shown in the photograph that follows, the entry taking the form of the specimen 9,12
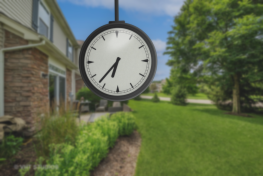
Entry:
6,37
